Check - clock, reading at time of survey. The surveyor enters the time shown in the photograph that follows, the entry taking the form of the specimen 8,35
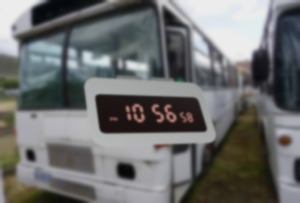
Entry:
10,56
